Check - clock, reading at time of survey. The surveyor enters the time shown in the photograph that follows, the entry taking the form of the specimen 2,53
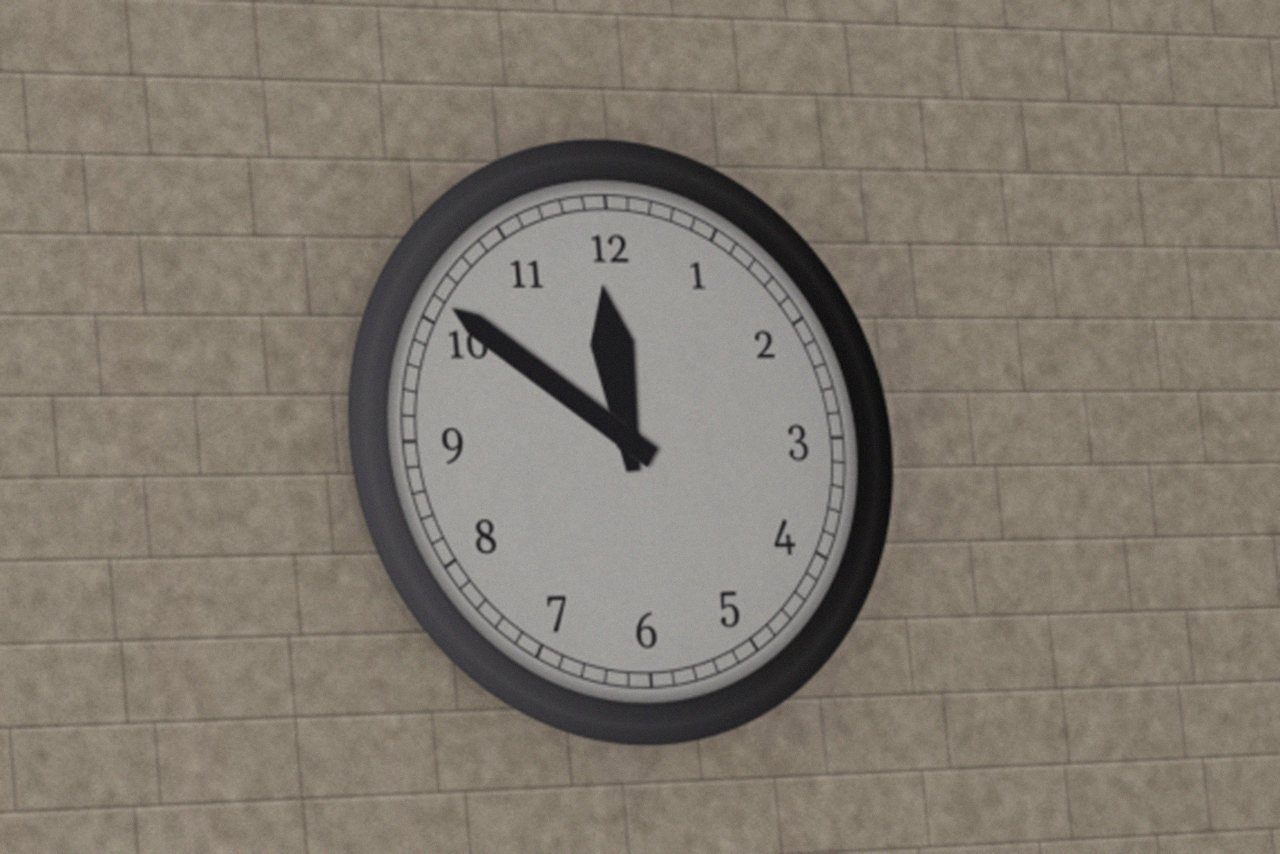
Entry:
11,51
